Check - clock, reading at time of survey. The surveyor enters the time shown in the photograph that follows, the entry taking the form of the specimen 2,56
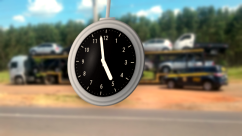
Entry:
4,58
